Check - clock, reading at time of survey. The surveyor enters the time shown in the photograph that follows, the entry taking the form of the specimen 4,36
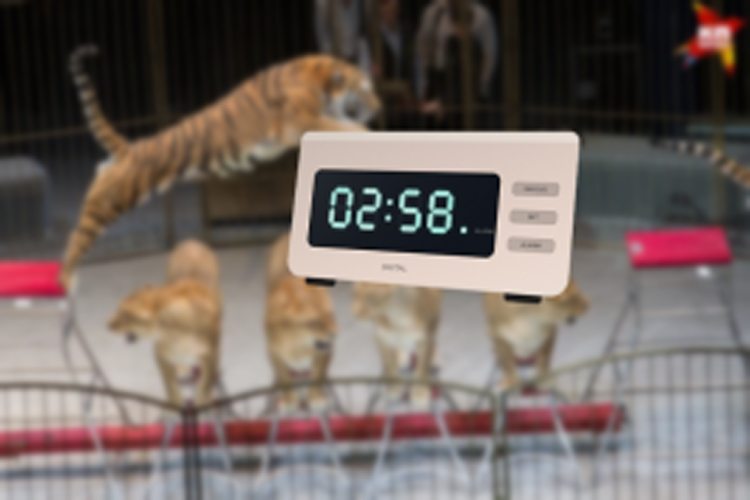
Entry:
2,58
